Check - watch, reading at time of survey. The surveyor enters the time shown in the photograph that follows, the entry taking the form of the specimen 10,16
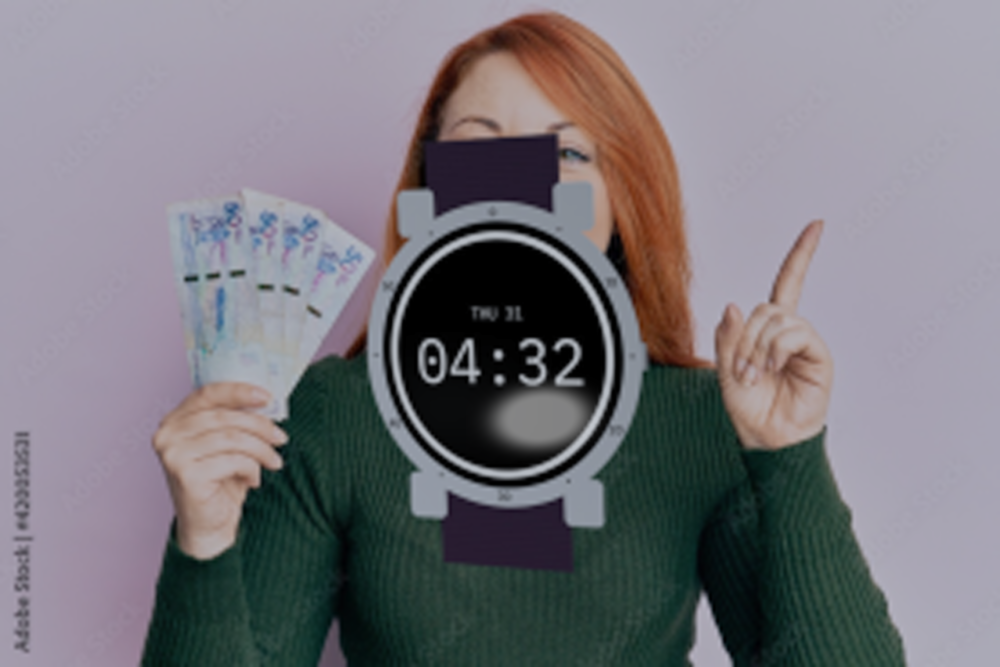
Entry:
4,32
